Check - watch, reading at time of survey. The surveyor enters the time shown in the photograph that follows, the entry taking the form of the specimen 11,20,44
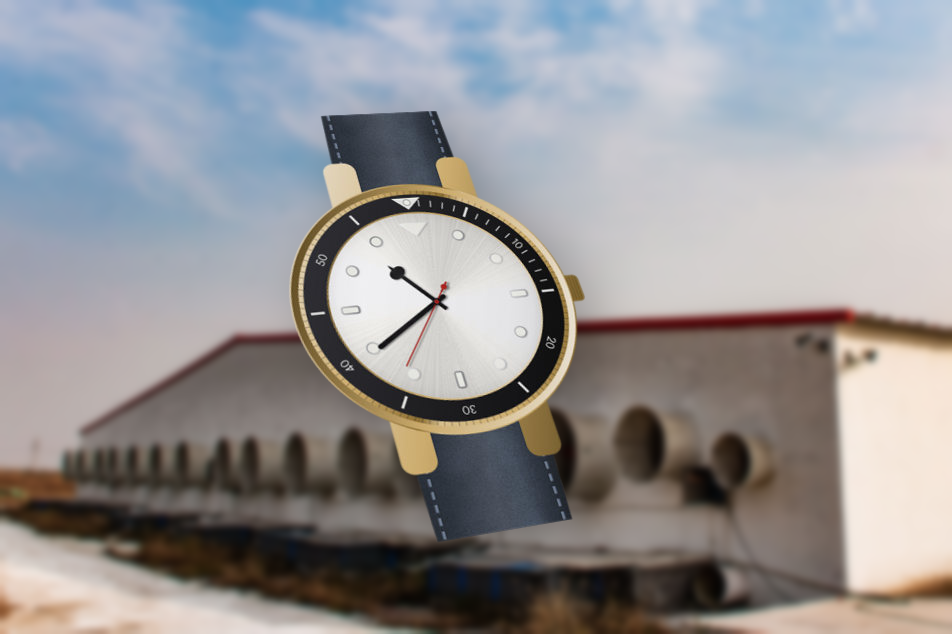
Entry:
10,39,36
